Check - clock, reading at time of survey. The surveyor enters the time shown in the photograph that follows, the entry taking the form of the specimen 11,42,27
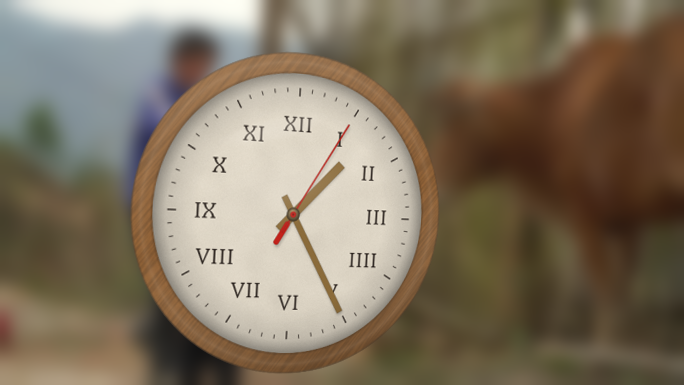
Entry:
1,25,05
